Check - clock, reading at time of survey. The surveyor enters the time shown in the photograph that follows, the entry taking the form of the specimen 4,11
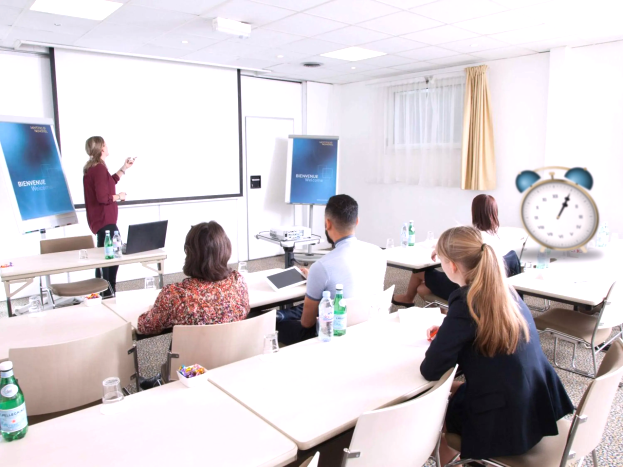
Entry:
1,05
